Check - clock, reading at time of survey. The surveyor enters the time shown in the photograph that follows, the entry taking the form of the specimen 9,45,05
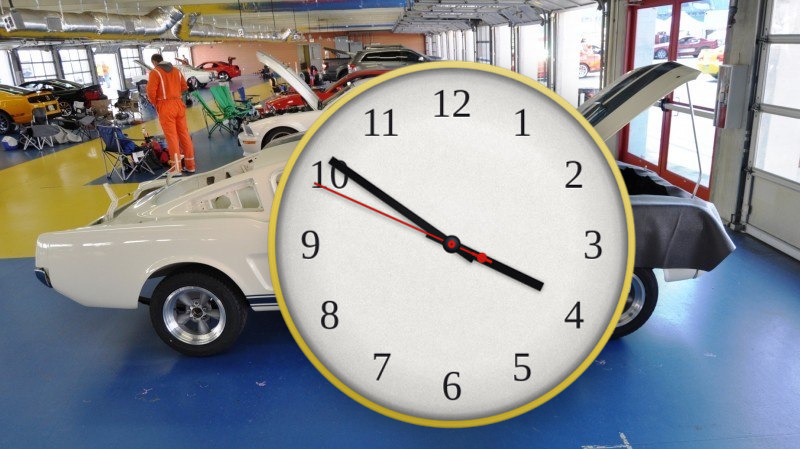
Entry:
3,50,49
